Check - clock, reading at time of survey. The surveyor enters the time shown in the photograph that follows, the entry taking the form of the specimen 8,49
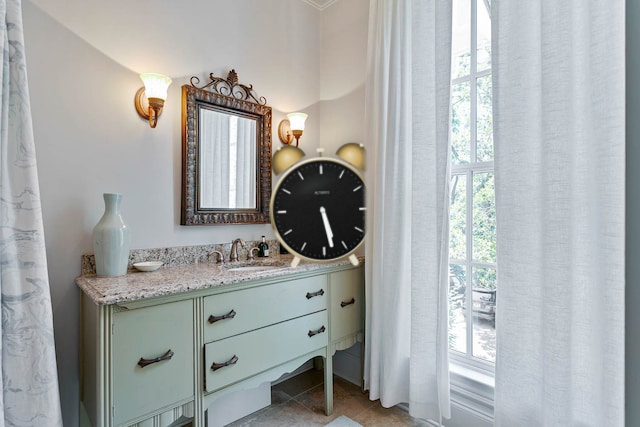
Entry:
5,28
